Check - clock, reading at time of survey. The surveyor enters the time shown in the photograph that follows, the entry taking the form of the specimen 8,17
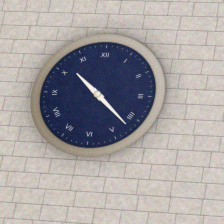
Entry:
10,22
